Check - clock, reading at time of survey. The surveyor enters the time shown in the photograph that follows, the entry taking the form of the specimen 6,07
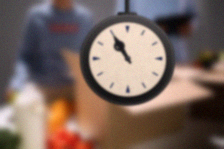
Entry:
10,55
